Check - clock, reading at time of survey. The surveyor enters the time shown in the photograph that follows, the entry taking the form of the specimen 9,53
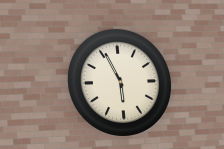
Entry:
5,56
